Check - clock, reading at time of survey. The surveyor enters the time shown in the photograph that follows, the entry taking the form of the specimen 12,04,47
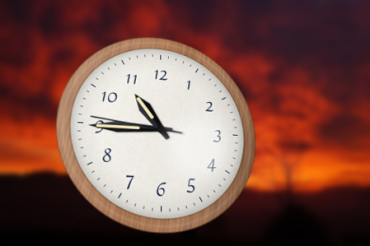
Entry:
10,44,46
